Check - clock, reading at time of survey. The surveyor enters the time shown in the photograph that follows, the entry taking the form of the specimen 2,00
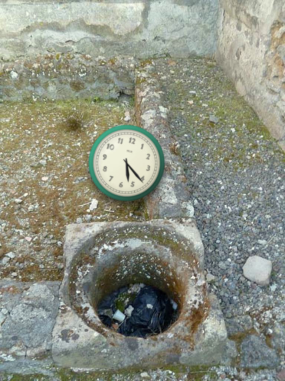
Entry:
5,21
